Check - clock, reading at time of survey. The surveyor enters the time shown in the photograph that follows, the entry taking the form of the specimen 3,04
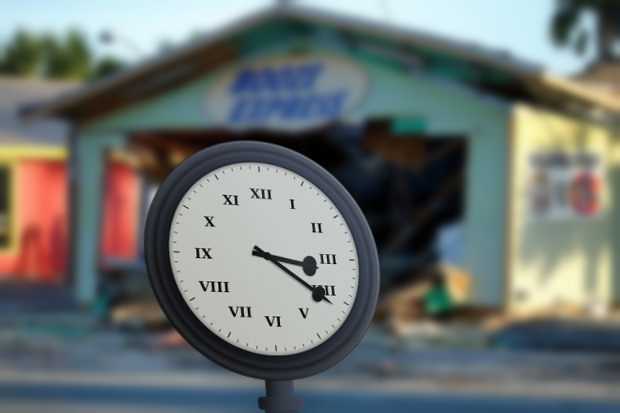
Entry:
3,21
